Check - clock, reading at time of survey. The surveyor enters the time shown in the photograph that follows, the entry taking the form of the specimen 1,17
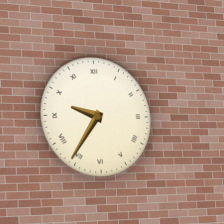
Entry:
9,36
